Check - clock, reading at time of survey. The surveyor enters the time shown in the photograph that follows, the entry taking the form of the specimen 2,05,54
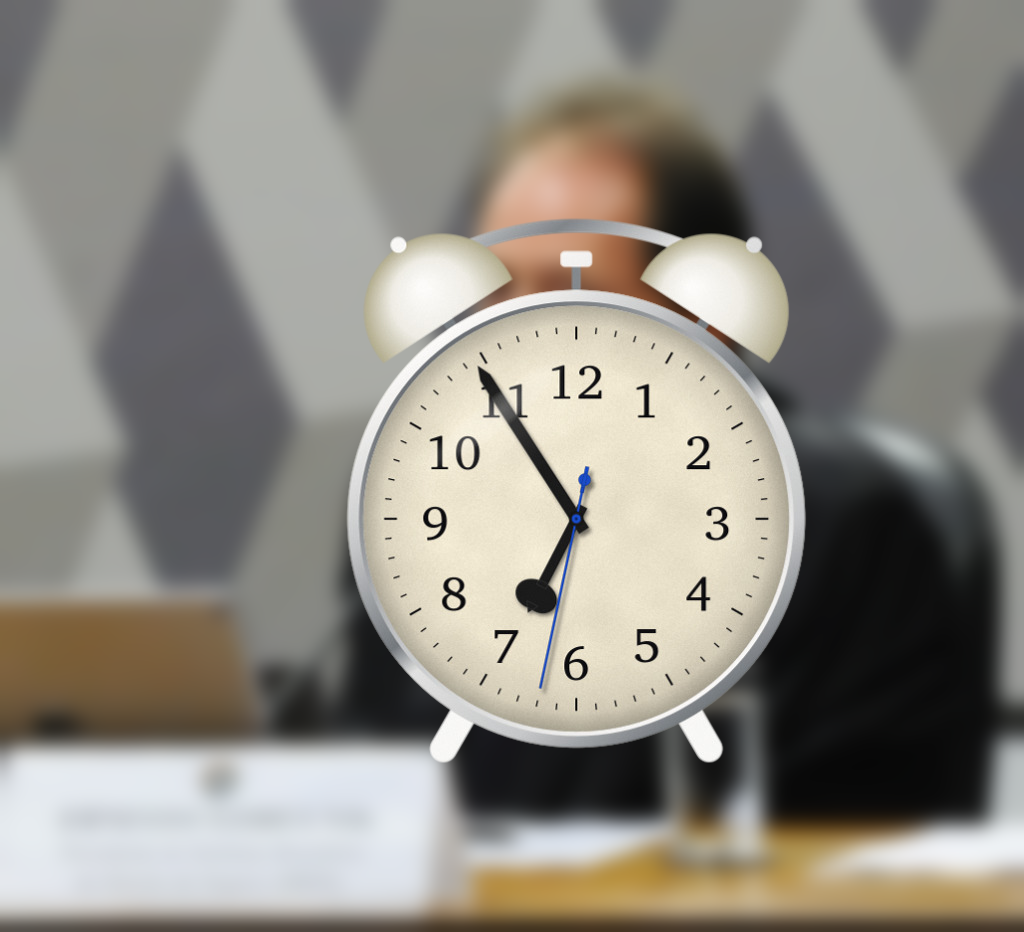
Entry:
6,54,32
